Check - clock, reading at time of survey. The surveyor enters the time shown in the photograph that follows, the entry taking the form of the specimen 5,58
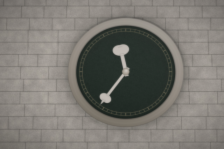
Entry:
11,36
